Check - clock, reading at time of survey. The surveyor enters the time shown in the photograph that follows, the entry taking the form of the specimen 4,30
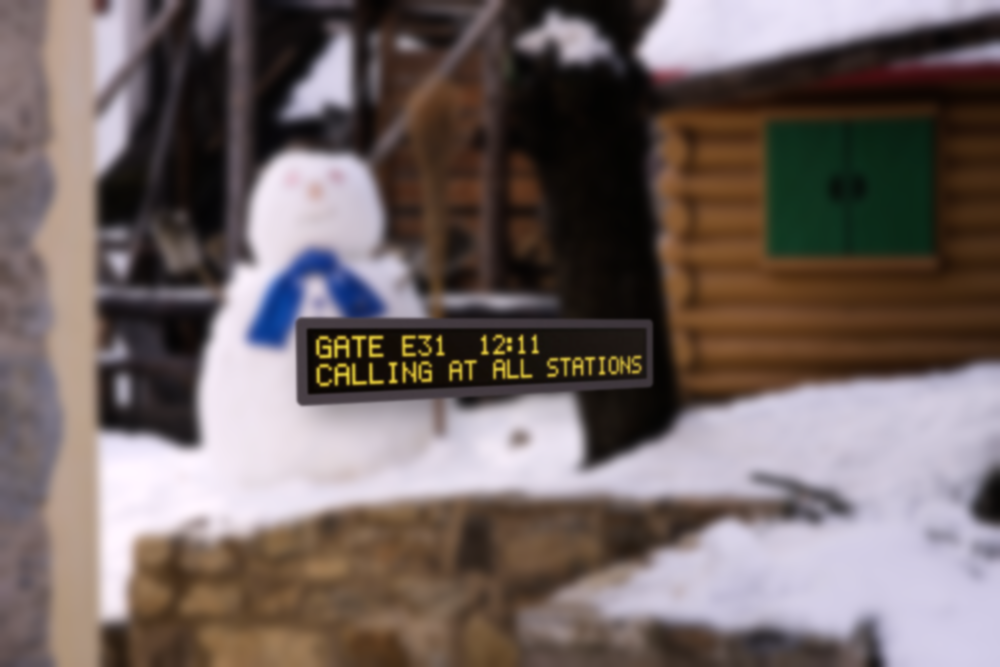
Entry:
12,11
